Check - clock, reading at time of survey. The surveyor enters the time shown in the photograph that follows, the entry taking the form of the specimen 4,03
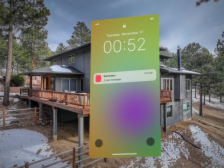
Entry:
0,52
